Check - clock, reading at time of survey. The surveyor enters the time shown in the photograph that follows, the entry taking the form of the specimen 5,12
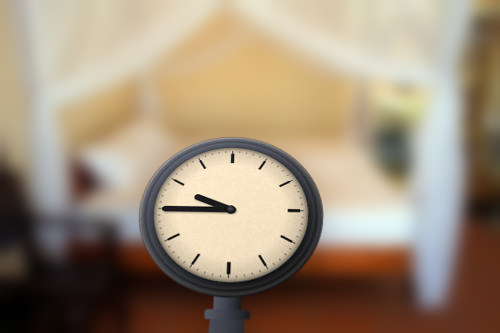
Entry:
9,45
